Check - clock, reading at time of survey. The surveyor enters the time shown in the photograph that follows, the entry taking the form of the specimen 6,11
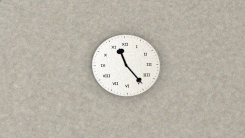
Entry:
11,24
